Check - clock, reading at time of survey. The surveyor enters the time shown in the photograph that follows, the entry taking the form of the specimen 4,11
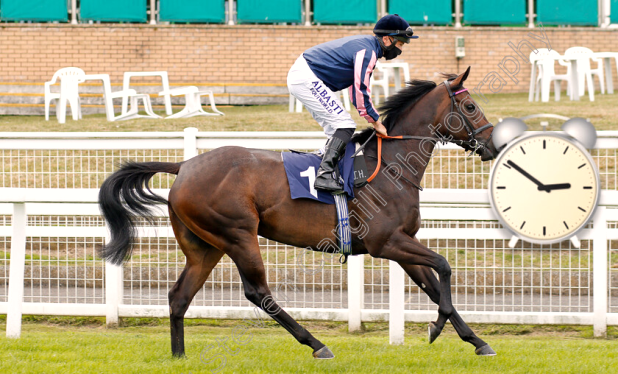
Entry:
2,51
